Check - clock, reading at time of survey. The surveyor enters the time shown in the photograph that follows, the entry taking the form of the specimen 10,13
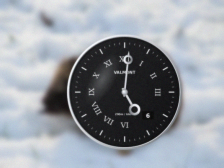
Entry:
5,01
